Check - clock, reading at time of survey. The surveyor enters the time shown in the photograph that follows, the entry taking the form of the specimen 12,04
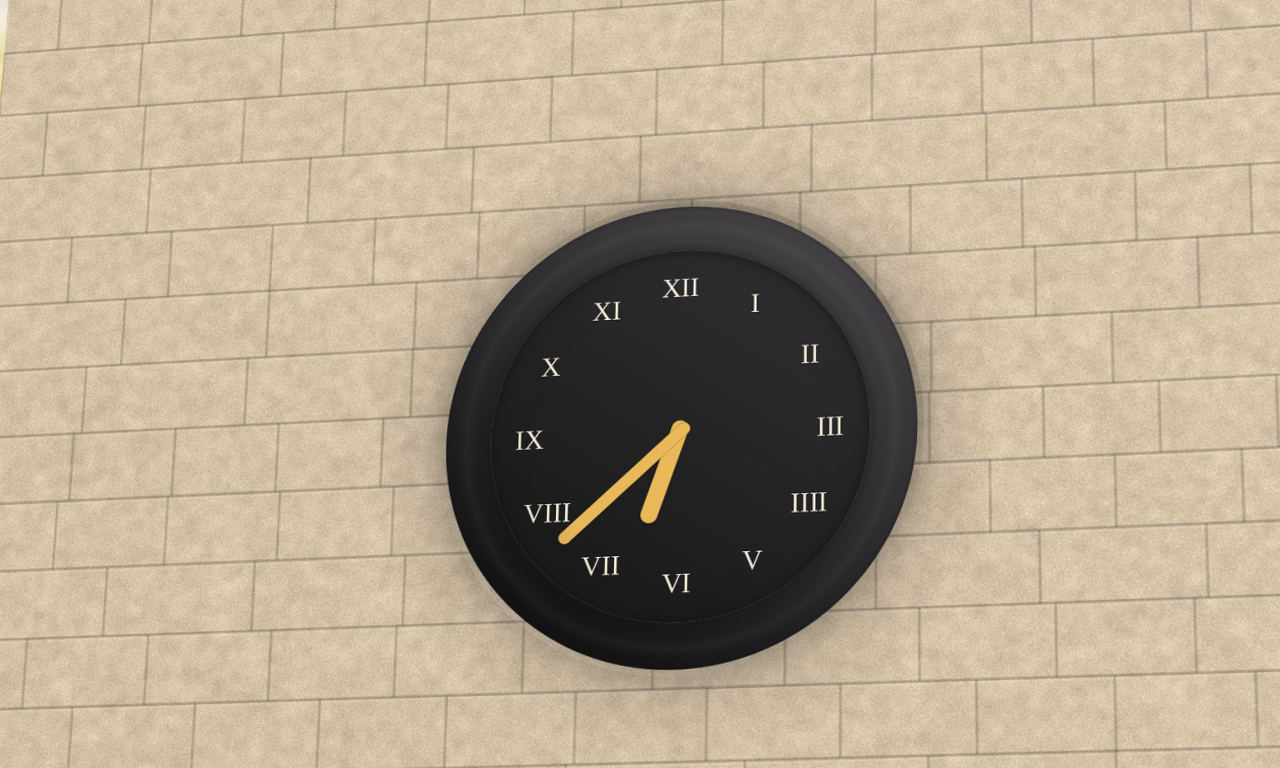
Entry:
6,38
